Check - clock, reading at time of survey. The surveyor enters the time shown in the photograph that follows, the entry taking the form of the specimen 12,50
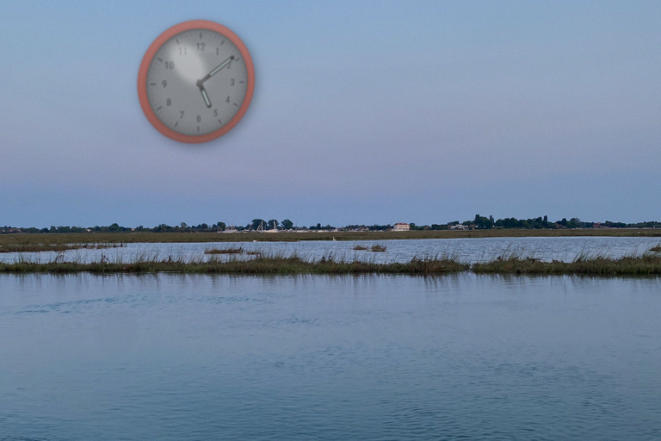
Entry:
5,09
